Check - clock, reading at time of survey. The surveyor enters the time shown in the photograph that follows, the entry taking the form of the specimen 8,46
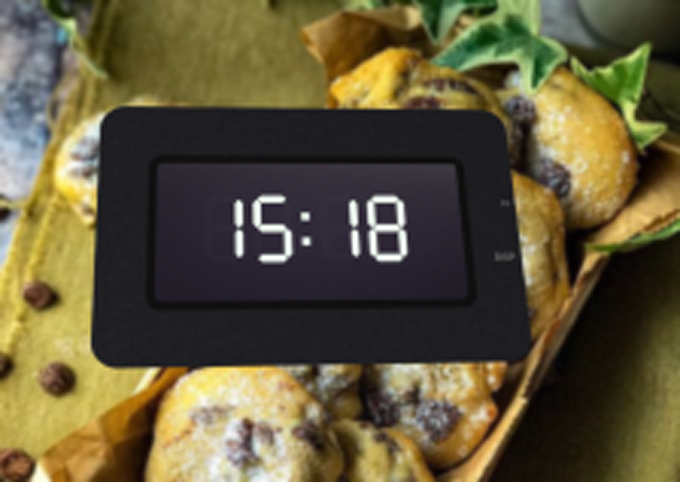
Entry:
15,18
